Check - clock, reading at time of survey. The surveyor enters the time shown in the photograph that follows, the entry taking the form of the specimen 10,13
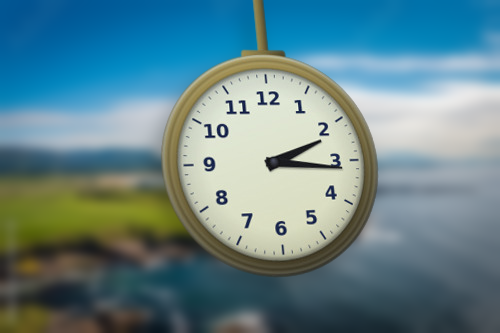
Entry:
2,16
